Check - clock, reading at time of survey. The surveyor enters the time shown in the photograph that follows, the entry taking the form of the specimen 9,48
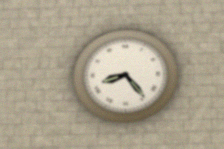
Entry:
8,24
